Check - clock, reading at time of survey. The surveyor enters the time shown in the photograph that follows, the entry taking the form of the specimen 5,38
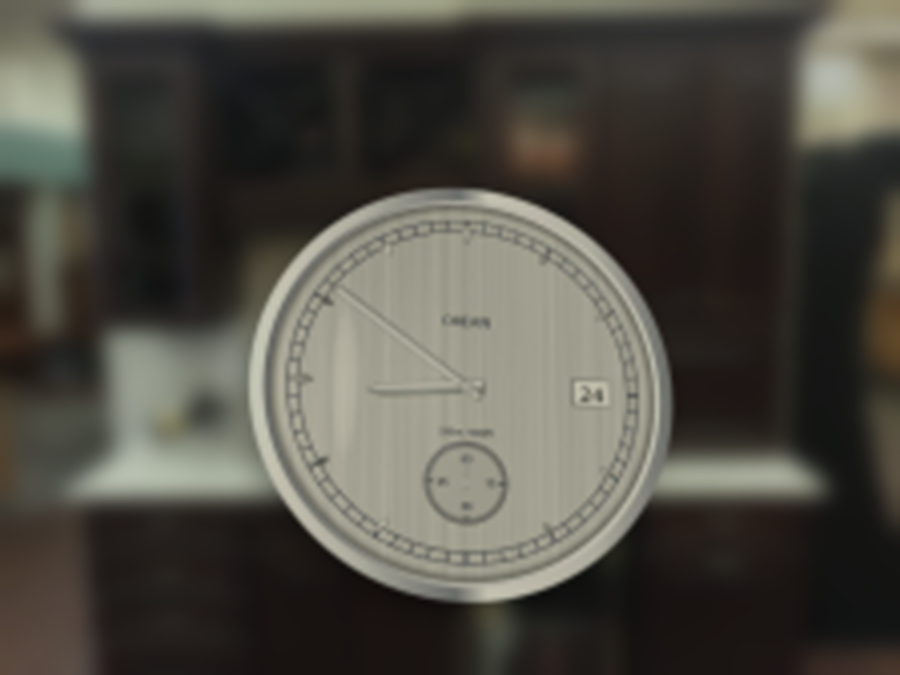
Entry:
8,51
